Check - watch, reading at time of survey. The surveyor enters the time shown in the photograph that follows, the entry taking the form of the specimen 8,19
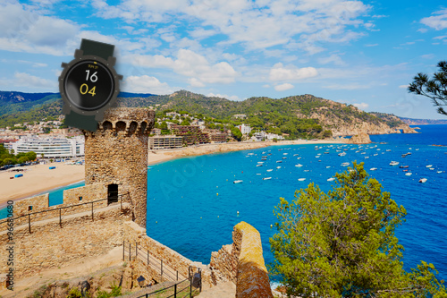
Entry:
16,04
